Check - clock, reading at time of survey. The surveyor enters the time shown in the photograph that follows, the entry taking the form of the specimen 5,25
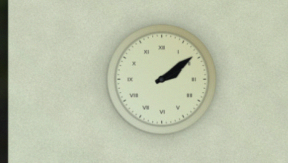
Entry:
2,09
